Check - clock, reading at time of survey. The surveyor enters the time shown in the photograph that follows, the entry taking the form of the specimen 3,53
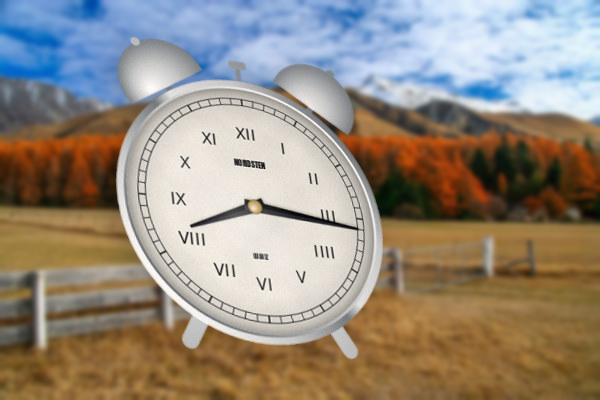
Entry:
8,16
